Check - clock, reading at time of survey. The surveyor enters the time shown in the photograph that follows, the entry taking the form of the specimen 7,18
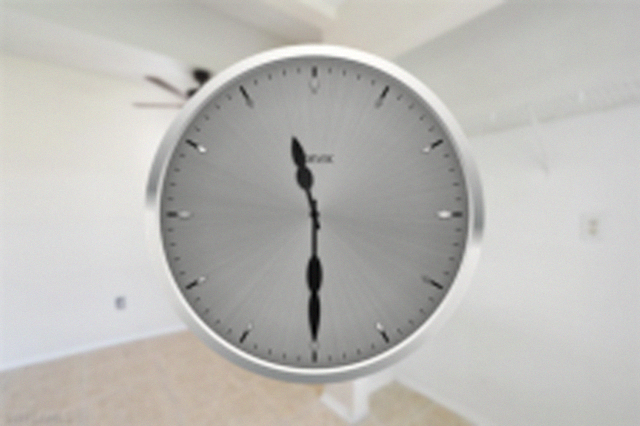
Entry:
11,30
